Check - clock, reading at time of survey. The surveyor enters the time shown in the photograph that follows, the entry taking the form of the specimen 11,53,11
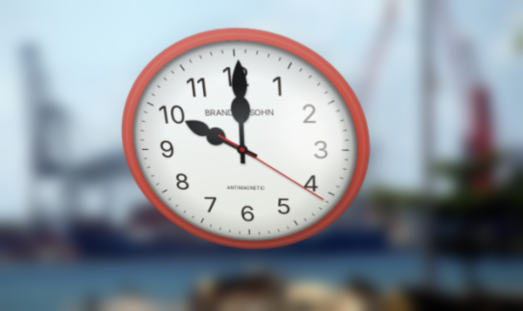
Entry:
10,00,21
